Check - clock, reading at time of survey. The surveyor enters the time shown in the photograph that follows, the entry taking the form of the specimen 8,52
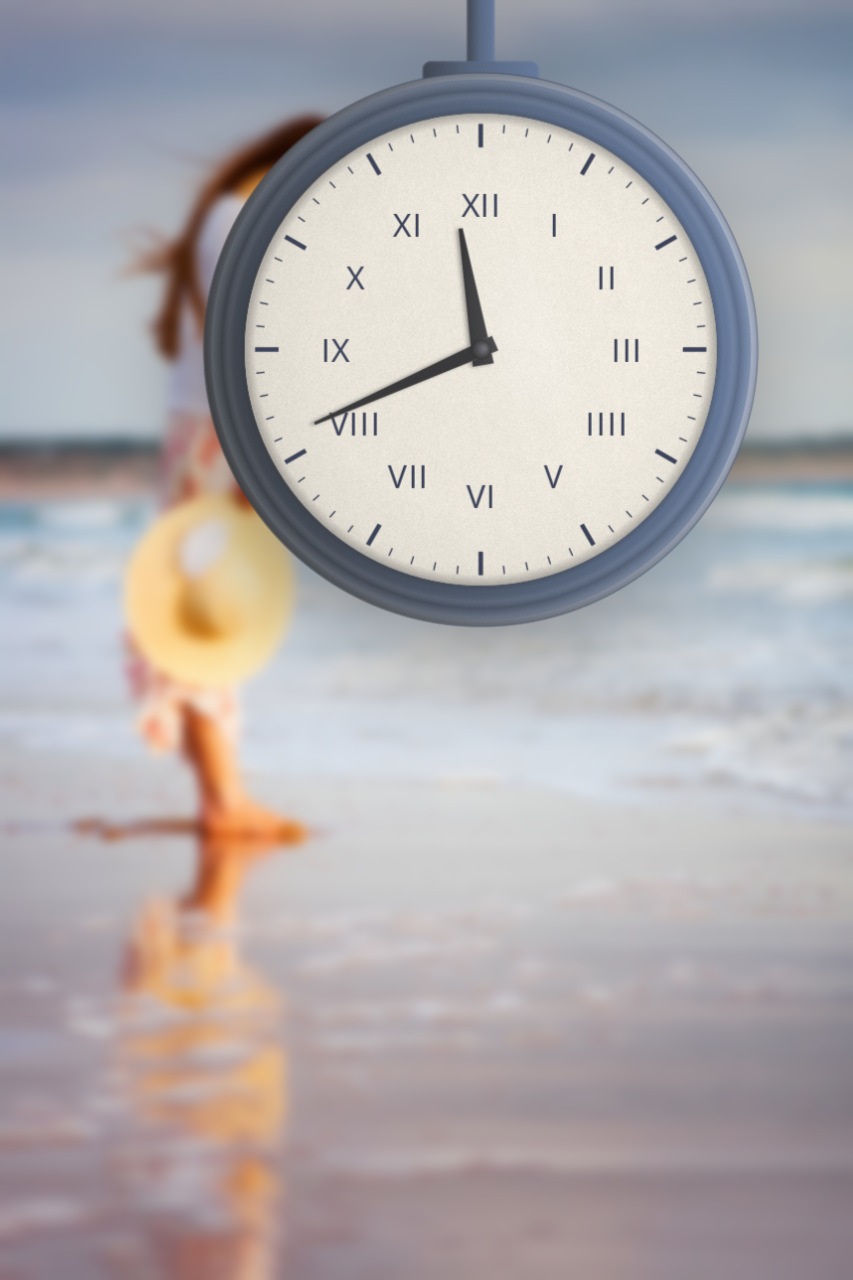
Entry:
11,41
